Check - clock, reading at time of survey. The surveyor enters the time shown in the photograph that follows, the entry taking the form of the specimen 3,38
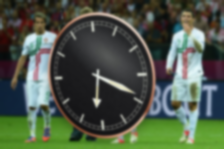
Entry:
6,19
